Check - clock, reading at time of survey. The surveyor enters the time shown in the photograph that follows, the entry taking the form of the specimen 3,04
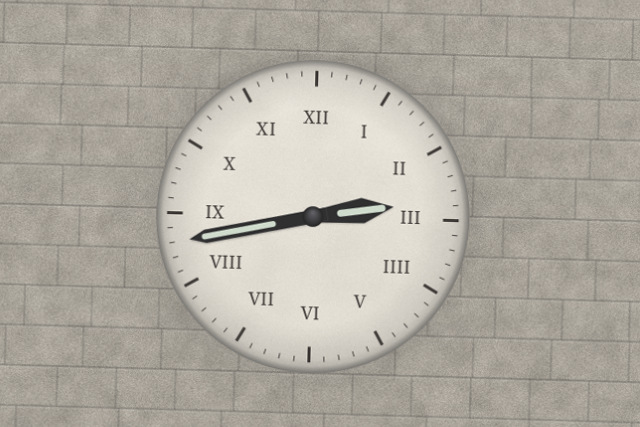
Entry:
2,43
